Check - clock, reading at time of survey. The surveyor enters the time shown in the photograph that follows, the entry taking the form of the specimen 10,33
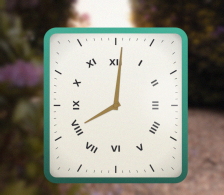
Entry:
8,01
